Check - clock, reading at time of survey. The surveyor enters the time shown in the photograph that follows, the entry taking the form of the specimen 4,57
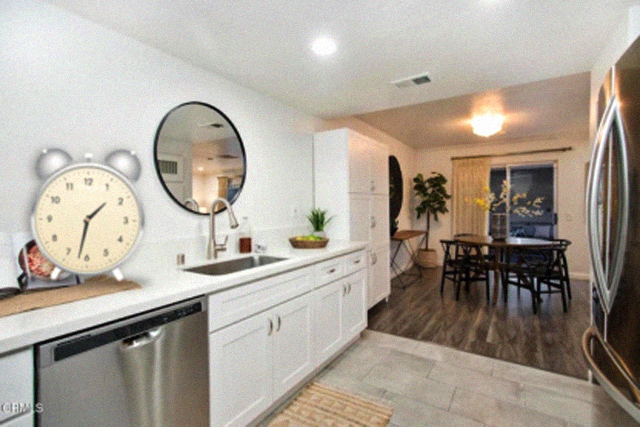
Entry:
1,32
